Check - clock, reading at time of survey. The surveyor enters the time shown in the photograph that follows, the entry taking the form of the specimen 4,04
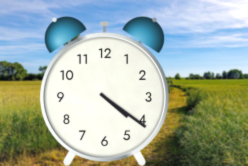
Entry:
4,21
